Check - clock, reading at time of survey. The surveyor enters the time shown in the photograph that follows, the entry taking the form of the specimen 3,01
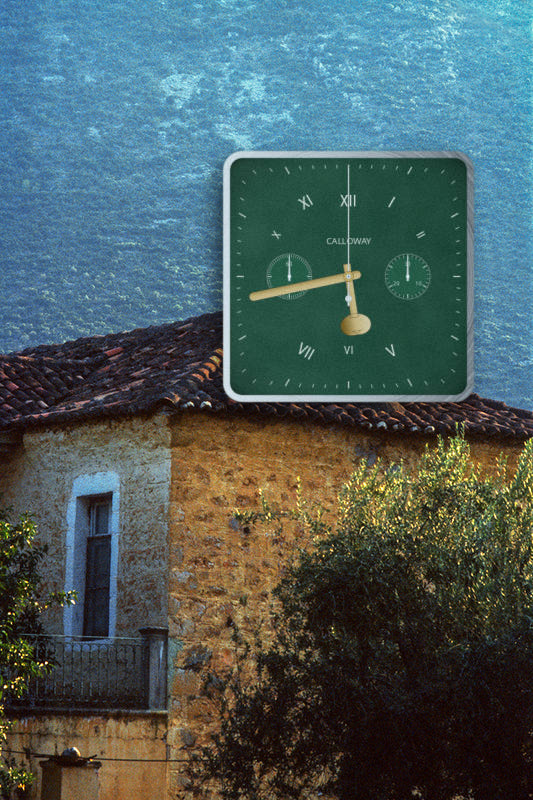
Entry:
5,43
